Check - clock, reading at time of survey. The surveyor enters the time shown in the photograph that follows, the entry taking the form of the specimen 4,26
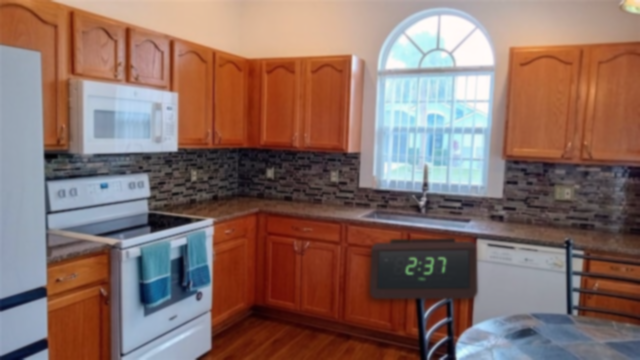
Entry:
2,37
